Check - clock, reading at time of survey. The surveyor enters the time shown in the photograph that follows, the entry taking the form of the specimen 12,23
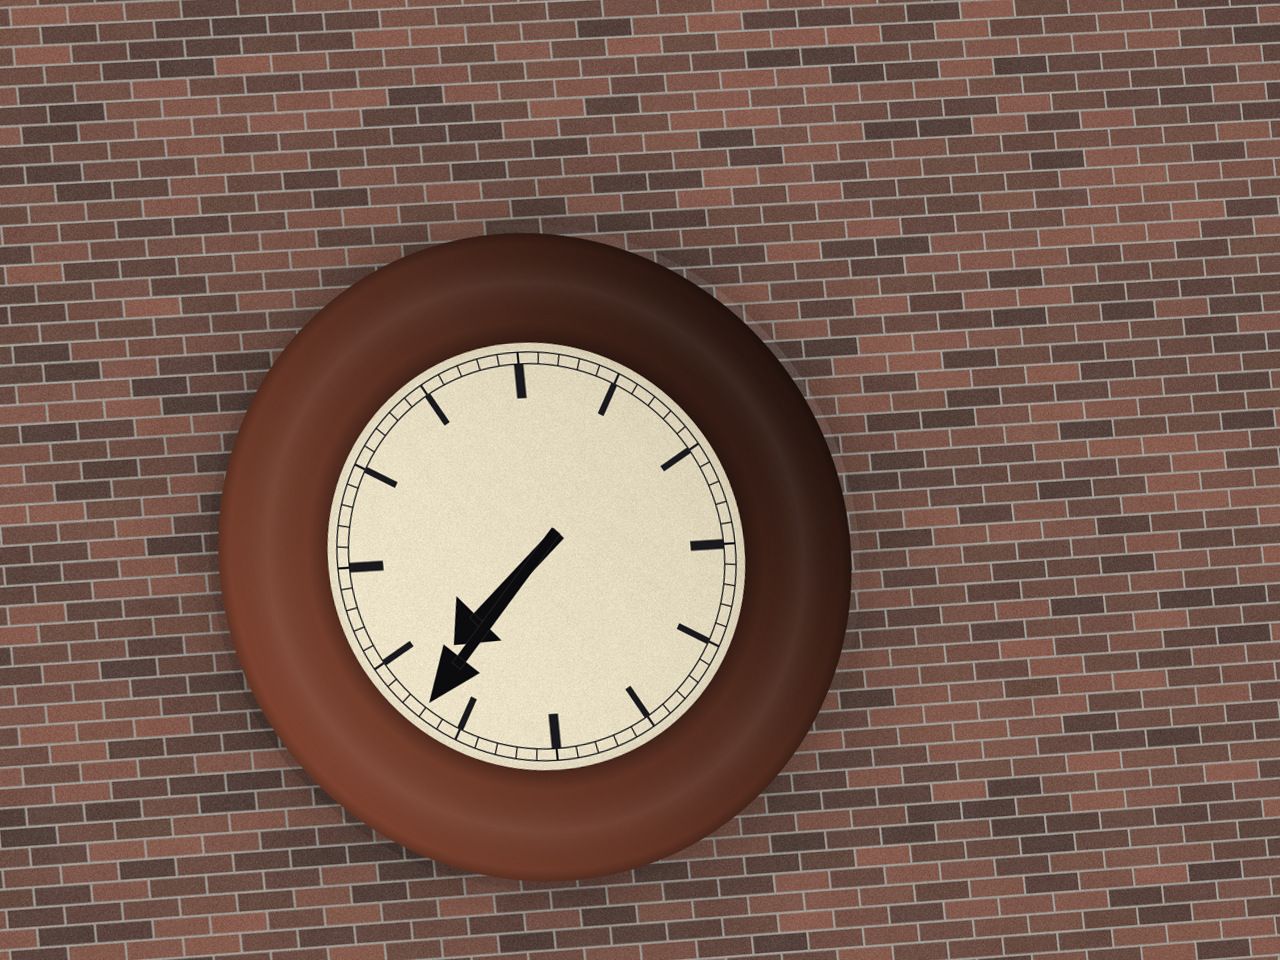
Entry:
7,37
